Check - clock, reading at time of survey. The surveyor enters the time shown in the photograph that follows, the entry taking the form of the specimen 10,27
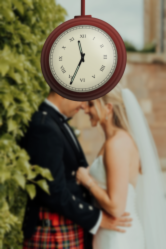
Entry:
11,34
